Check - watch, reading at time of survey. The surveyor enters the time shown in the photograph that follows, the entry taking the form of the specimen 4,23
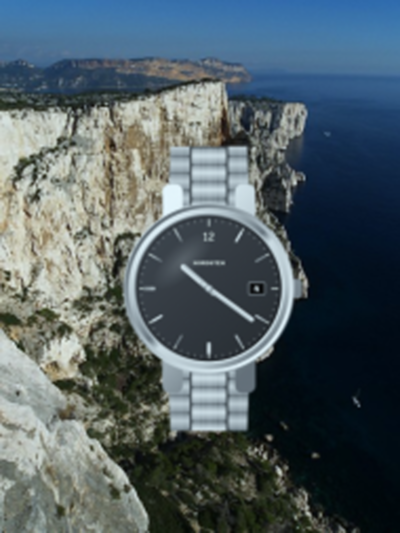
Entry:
10,21
